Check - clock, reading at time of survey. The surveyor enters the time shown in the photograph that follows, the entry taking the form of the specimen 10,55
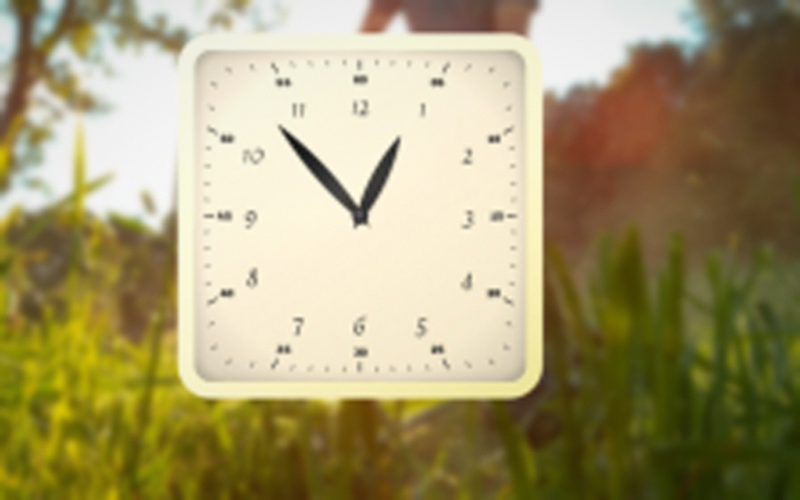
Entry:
12,53
